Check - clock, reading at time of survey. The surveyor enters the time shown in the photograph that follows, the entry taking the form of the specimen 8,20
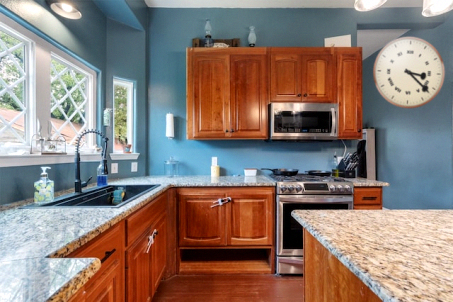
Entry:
3,22
